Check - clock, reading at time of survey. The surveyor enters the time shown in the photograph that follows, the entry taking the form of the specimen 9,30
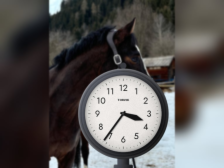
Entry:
3,36
